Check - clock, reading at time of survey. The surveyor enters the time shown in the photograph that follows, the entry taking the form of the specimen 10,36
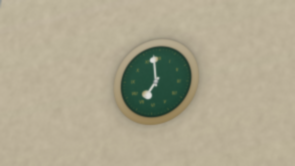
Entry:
6,58
